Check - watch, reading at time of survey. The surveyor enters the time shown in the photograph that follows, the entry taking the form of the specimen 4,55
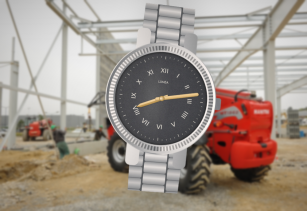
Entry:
8,13
